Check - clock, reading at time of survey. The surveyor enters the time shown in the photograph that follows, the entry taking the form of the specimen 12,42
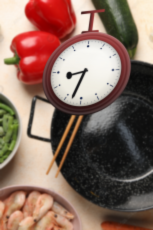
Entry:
8,33
